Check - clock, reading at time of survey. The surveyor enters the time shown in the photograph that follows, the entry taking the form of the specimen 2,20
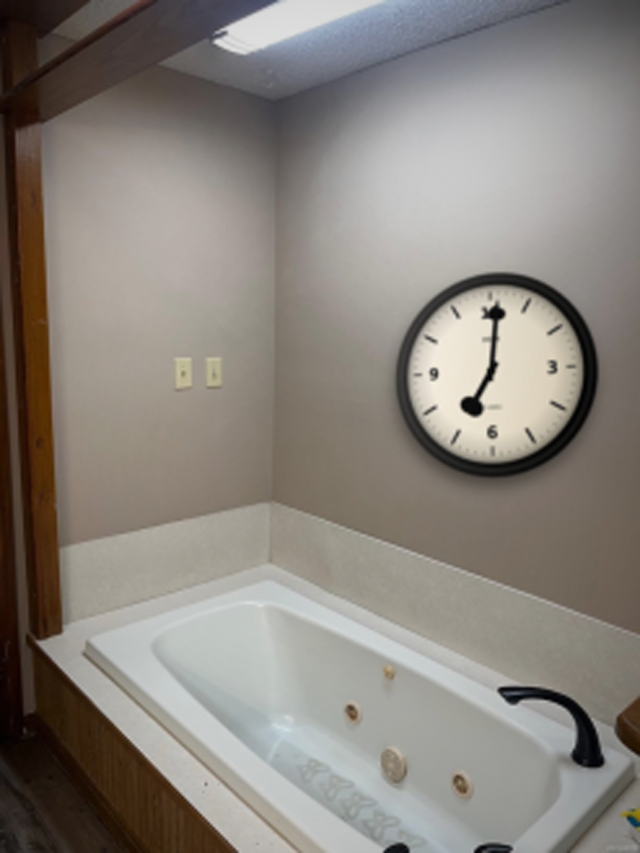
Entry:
7,01
